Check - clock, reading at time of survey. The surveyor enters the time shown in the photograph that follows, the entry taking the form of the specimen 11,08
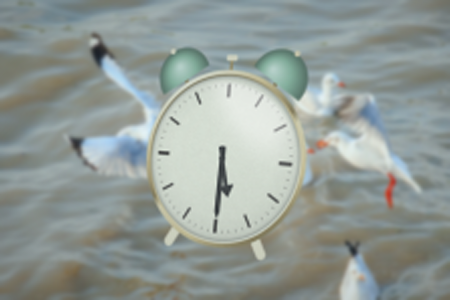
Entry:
5,30
